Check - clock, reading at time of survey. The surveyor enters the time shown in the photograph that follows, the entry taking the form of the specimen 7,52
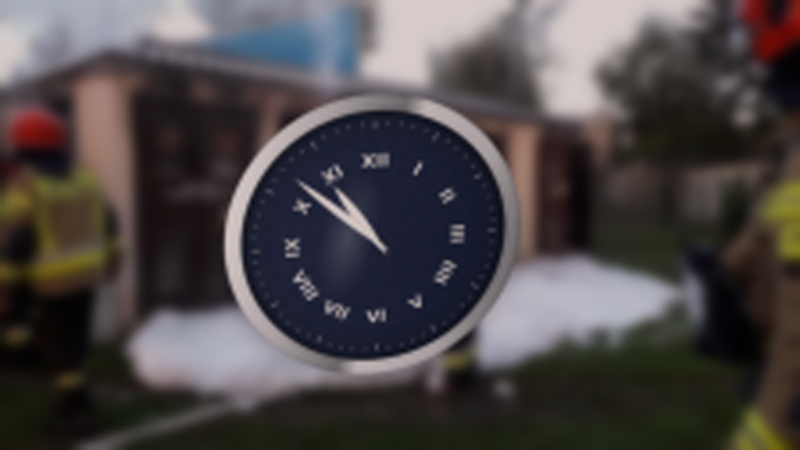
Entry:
10,52
